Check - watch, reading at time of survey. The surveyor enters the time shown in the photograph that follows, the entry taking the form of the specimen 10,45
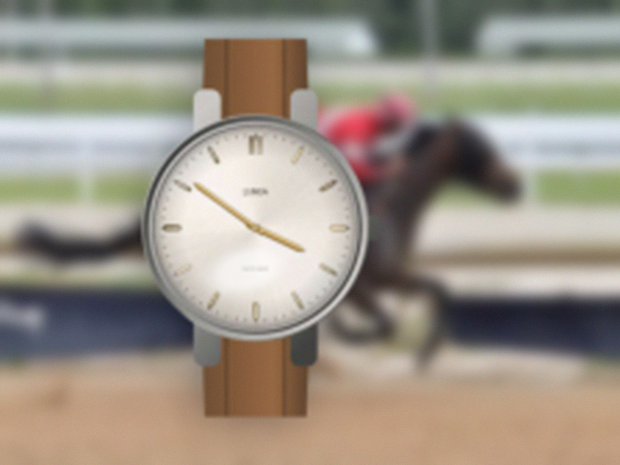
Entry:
3,51
